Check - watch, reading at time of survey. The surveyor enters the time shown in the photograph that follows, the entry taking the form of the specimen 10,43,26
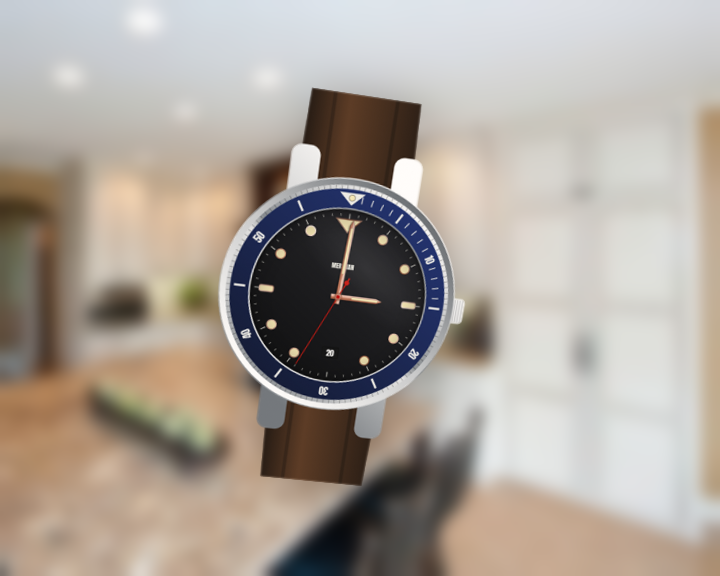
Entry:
3,00,34
